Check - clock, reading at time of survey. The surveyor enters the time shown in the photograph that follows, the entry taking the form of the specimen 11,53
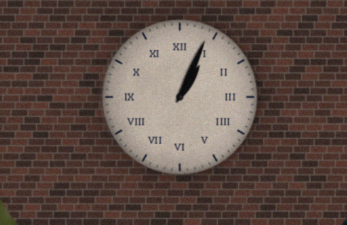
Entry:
1,04
